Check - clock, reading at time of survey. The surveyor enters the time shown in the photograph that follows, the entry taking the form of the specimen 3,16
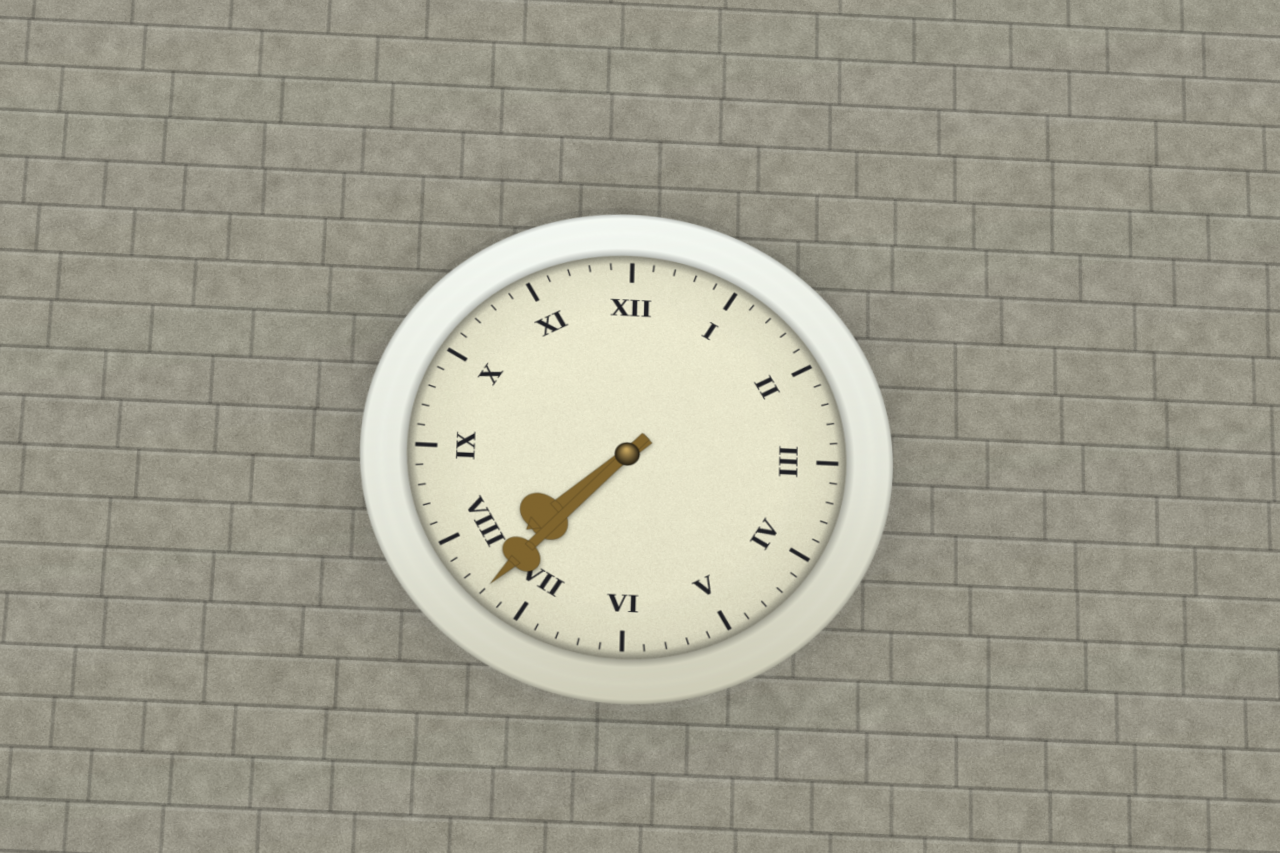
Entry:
7,37
